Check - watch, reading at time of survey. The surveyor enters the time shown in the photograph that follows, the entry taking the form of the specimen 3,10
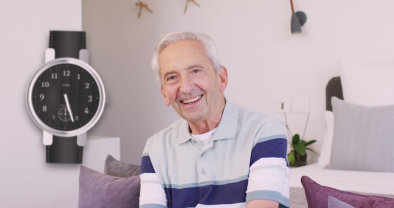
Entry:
5,27
